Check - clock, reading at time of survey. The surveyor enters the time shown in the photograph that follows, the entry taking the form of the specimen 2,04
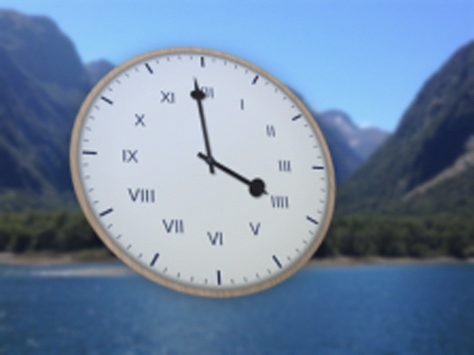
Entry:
3,59
